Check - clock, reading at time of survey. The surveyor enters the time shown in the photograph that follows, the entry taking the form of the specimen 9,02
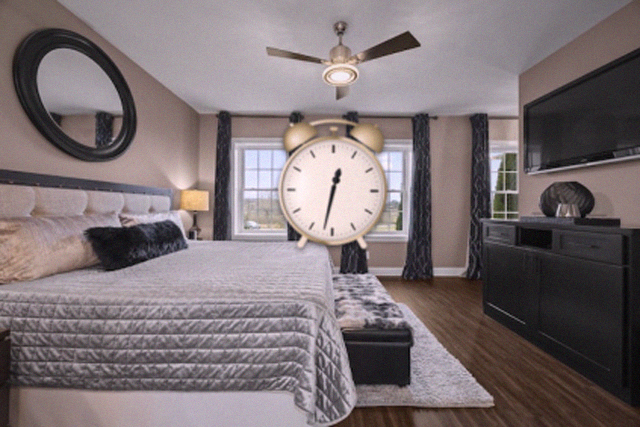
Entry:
12,32
